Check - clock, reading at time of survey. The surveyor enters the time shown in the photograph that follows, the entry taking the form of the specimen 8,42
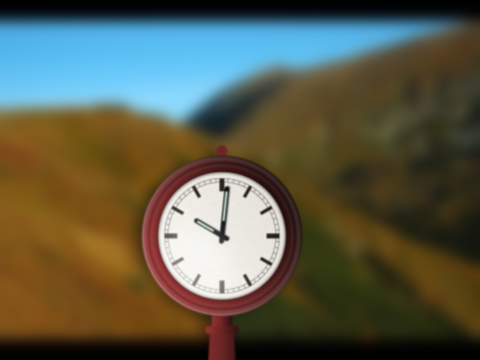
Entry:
10,01
